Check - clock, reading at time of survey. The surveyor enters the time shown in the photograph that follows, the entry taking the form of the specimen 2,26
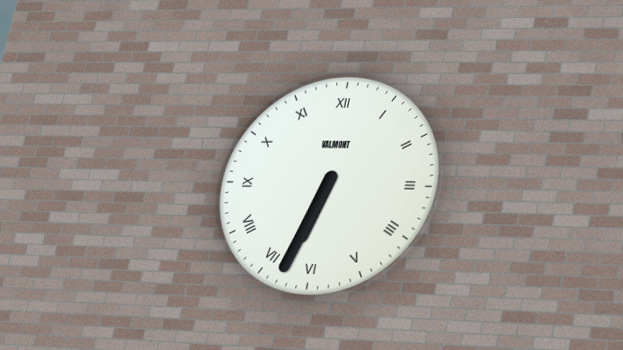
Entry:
6,33
